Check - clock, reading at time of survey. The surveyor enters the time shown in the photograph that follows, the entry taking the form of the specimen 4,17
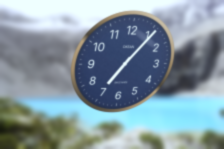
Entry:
7,06
